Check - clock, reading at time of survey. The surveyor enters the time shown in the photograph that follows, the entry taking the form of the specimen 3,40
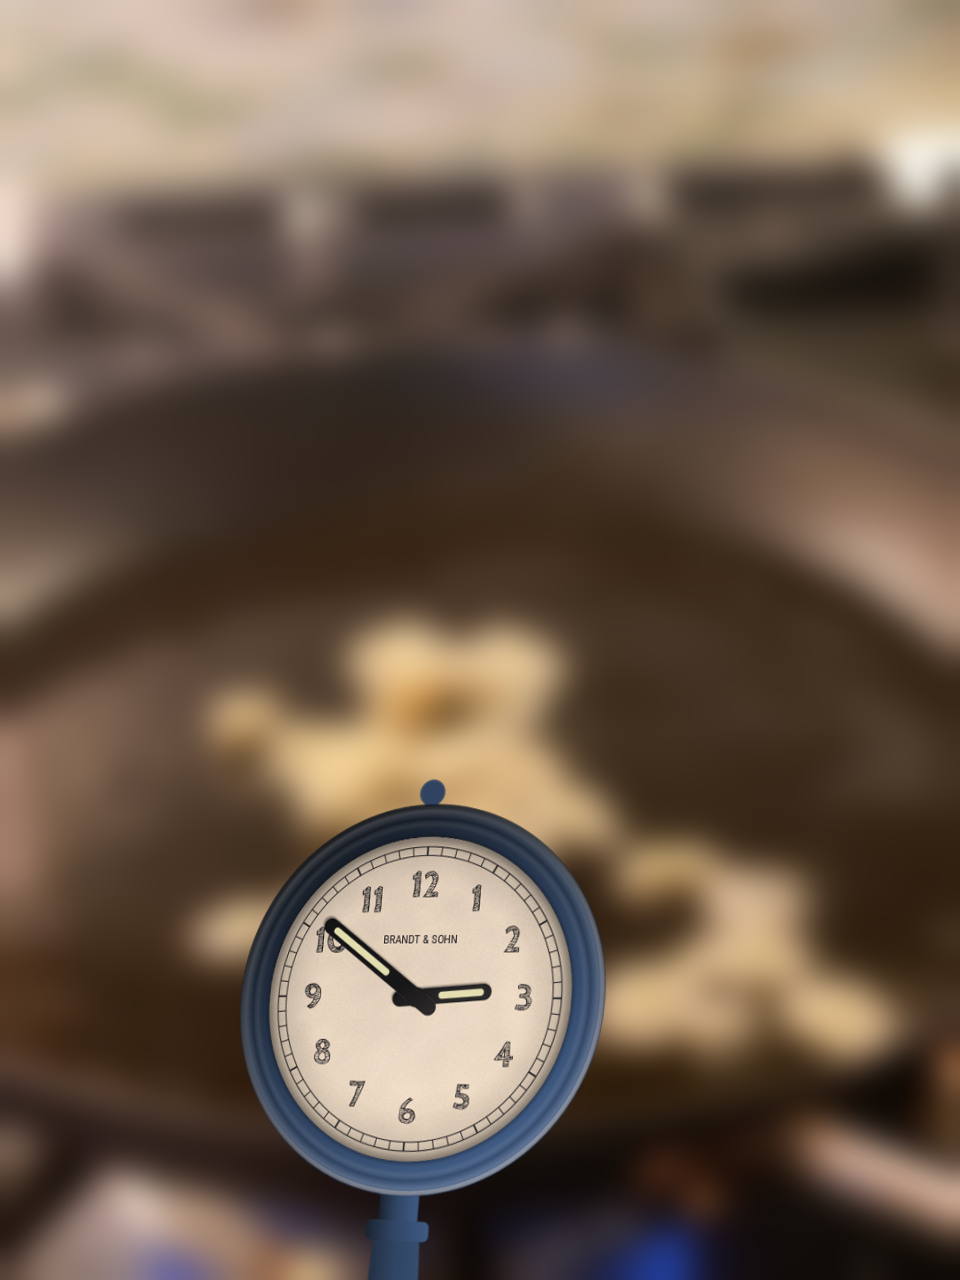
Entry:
2,51
